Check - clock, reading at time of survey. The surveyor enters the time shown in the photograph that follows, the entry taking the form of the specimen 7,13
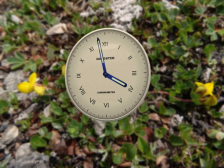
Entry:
3,58
